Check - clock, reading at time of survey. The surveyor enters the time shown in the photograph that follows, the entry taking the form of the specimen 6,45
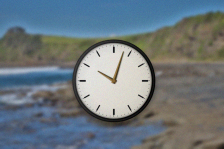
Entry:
10,03
